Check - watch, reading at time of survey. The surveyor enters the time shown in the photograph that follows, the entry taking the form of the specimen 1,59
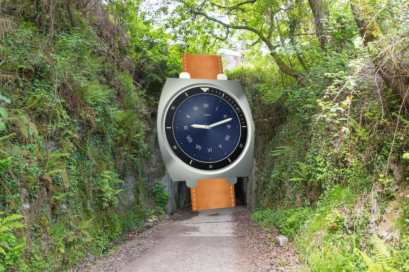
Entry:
9,12
